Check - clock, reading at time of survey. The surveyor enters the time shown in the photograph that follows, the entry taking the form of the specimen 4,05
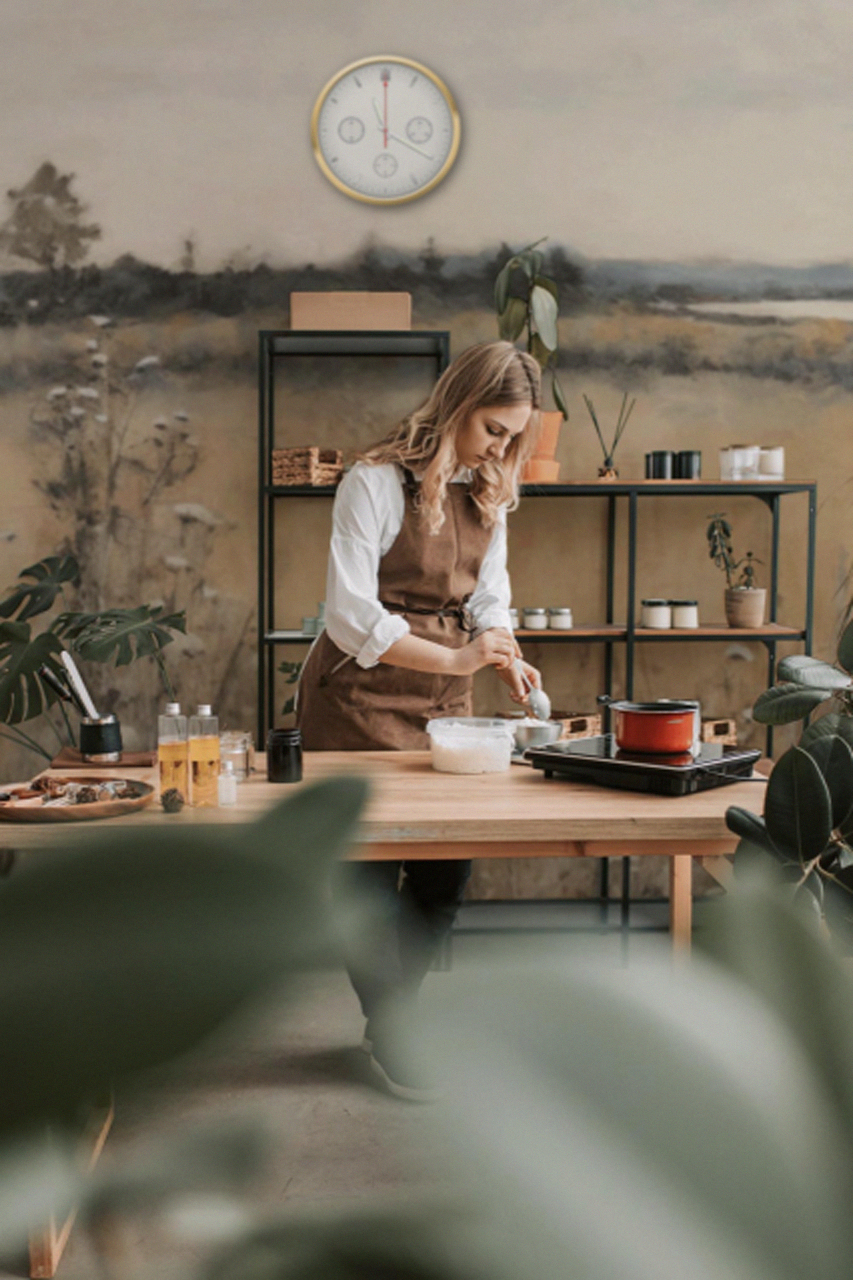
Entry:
11,20
